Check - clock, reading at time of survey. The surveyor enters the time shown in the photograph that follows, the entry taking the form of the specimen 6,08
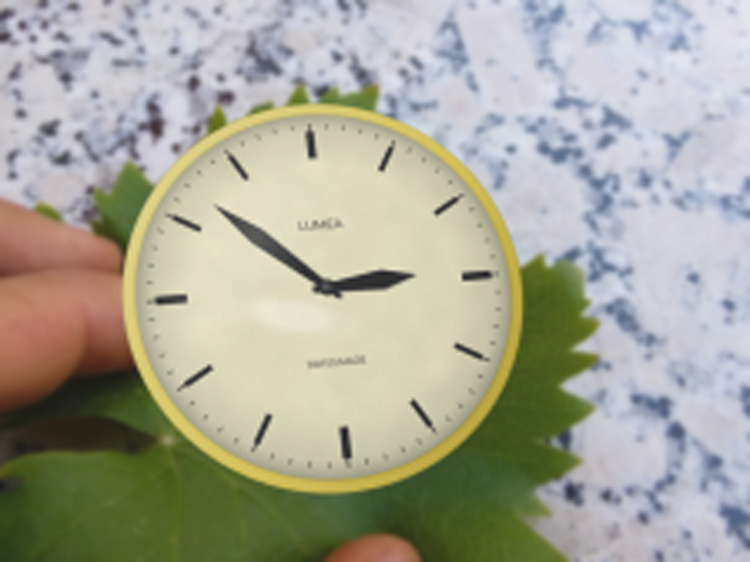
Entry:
2,52
